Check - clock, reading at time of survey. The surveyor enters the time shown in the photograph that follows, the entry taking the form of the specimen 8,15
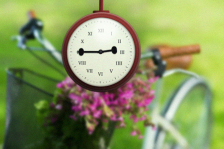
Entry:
2,45
